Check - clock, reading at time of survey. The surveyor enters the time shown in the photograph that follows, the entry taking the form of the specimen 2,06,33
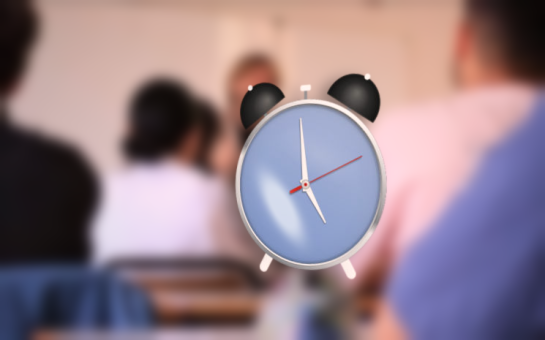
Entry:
4,59,11
